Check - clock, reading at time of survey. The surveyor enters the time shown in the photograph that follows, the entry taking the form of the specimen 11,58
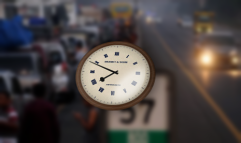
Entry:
7,49
